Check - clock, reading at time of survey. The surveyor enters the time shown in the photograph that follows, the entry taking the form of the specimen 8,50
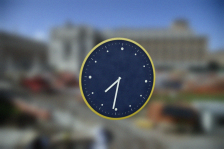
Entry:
7,31
